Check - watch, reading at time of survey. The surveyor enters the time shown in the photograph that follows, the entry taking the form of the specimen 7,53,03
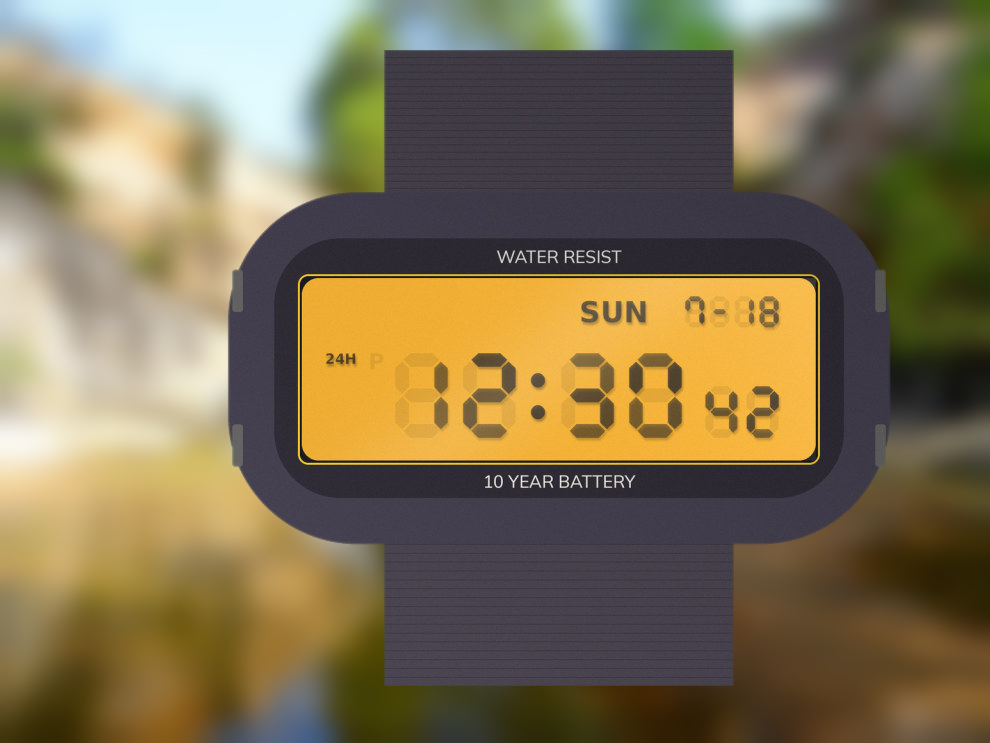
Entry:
12,30,42
